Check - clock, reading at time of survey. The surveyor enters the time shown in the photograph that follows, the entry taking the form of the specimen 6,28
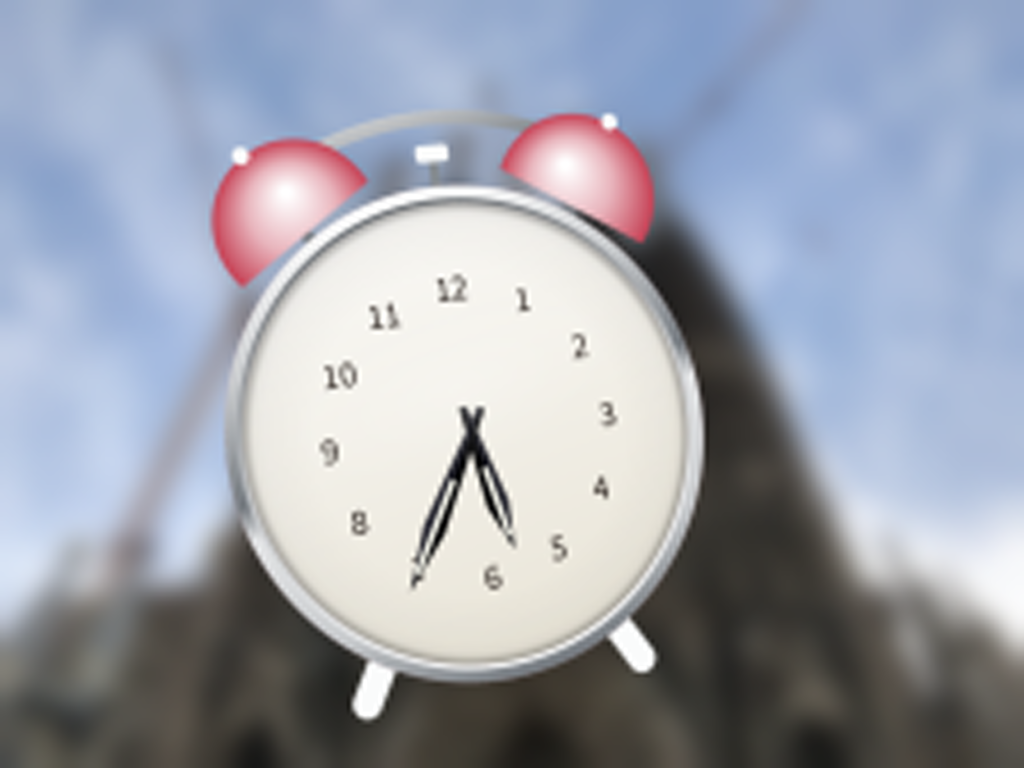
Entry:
5,35
